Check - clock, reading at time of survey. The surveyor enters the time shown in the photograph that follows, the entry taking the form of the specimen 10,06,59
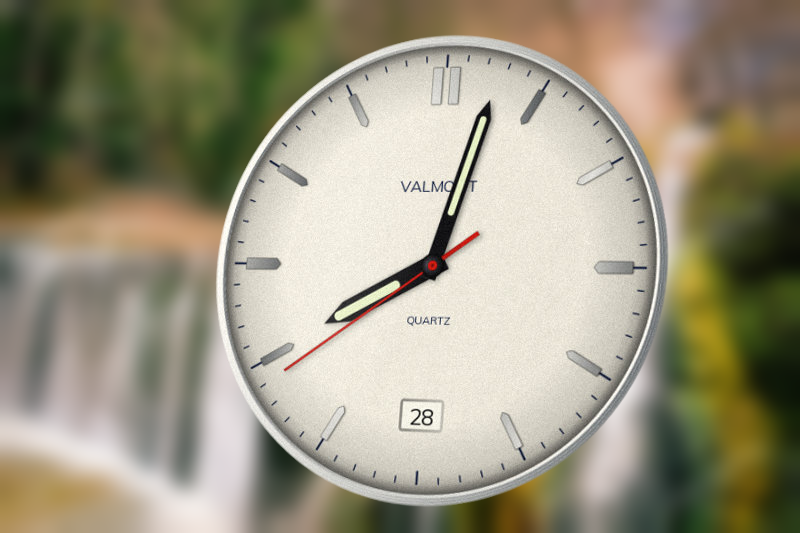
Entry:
8,02,39
